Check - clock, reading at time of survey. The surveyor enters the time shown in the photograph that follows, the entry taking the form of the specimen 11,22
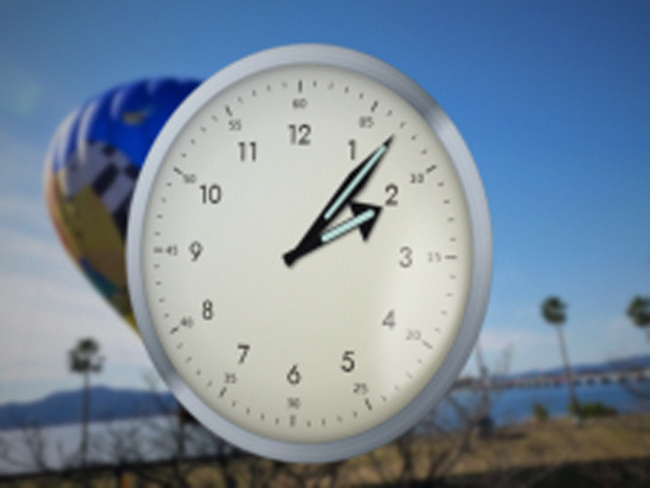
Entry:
2,07
